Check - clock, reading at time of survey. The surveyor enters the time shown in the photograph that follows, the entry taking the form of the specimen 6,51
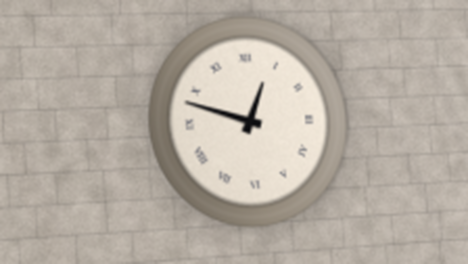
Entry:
12,48
